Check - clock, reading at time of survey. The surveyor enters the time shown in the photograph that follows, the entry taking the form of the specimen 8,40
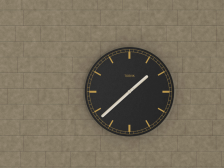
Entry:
1,38
